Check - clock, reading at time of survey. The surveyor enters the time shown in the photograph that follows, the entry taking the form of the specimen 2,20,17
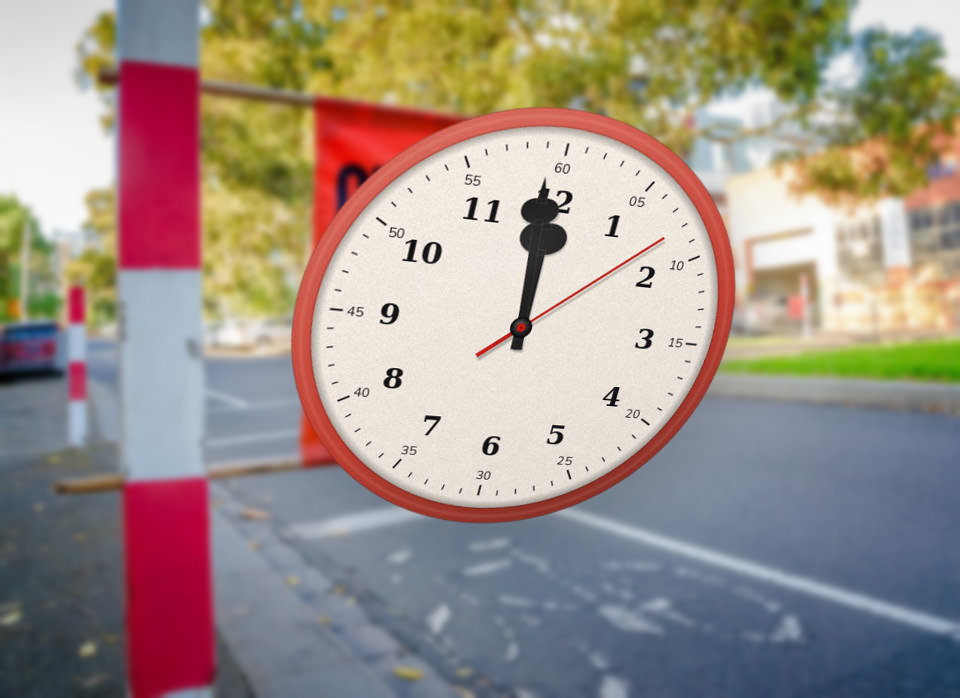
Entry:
11,59,08
